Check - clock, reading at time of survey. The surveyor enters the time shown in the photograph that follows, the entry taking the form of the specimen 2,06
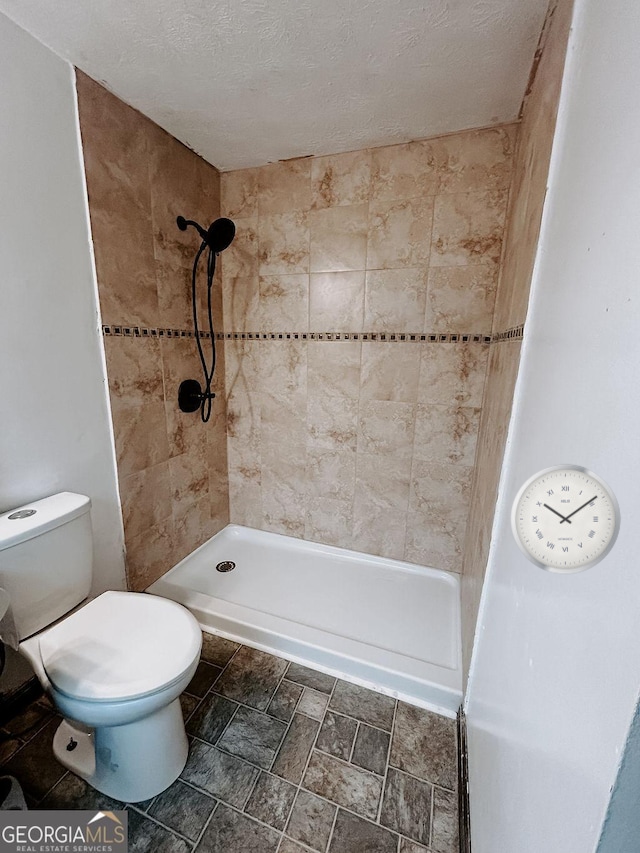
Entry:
10,09
